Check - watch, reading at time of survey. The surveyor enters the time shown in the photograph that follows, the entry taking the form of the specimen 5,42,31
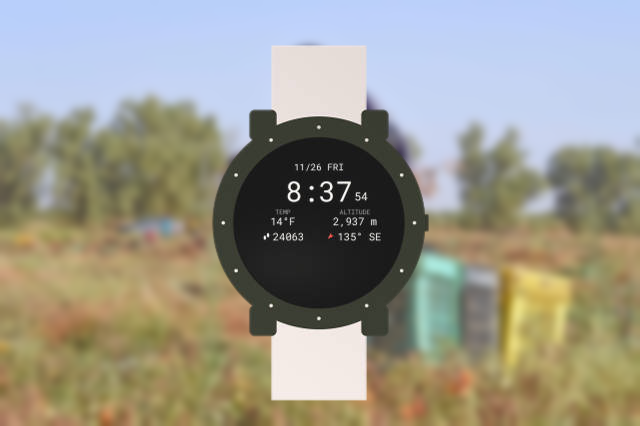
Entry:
8,37,54
